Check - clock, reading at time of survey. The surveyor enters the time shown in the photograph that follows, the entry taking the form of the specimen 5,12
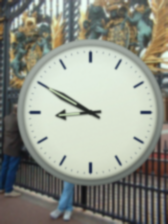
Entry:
8,50
